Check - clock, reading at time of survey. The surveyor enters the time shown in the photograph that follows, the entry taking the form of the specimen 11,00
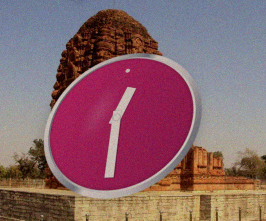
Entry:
12,29
